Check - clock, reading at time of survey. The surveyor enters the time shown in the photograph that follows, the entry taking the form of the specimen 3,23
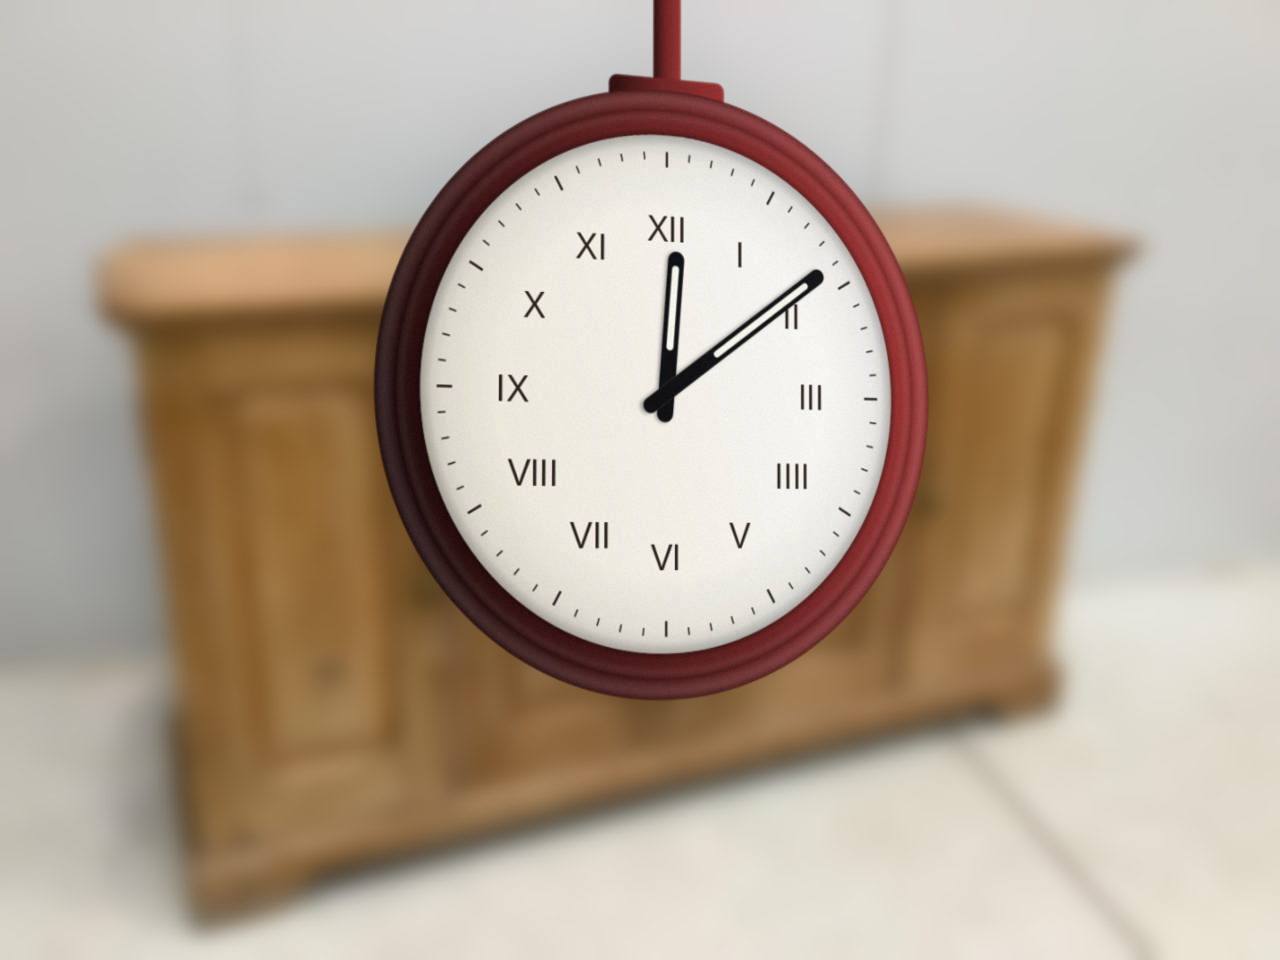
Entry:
12,09
